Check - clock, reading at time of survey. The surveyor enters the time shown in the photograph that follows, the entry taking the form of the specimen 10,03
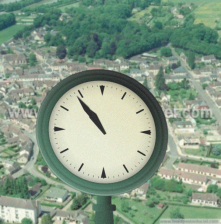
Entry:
10,54
